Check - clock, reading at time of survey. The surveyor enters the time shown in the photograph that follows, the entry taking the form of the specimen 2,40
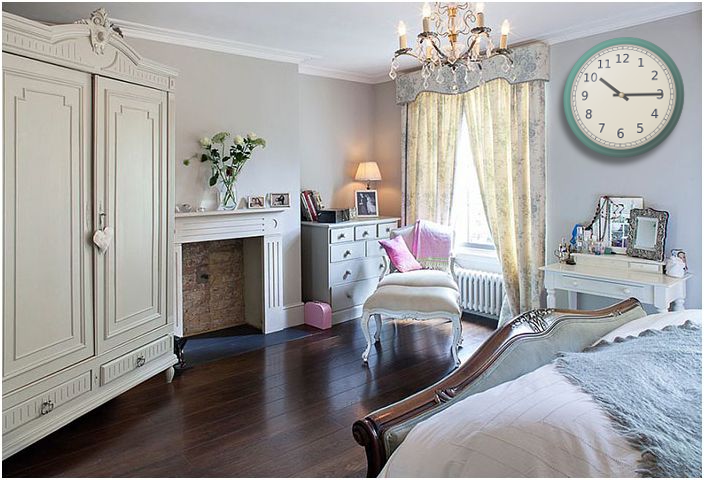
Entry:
10,15
